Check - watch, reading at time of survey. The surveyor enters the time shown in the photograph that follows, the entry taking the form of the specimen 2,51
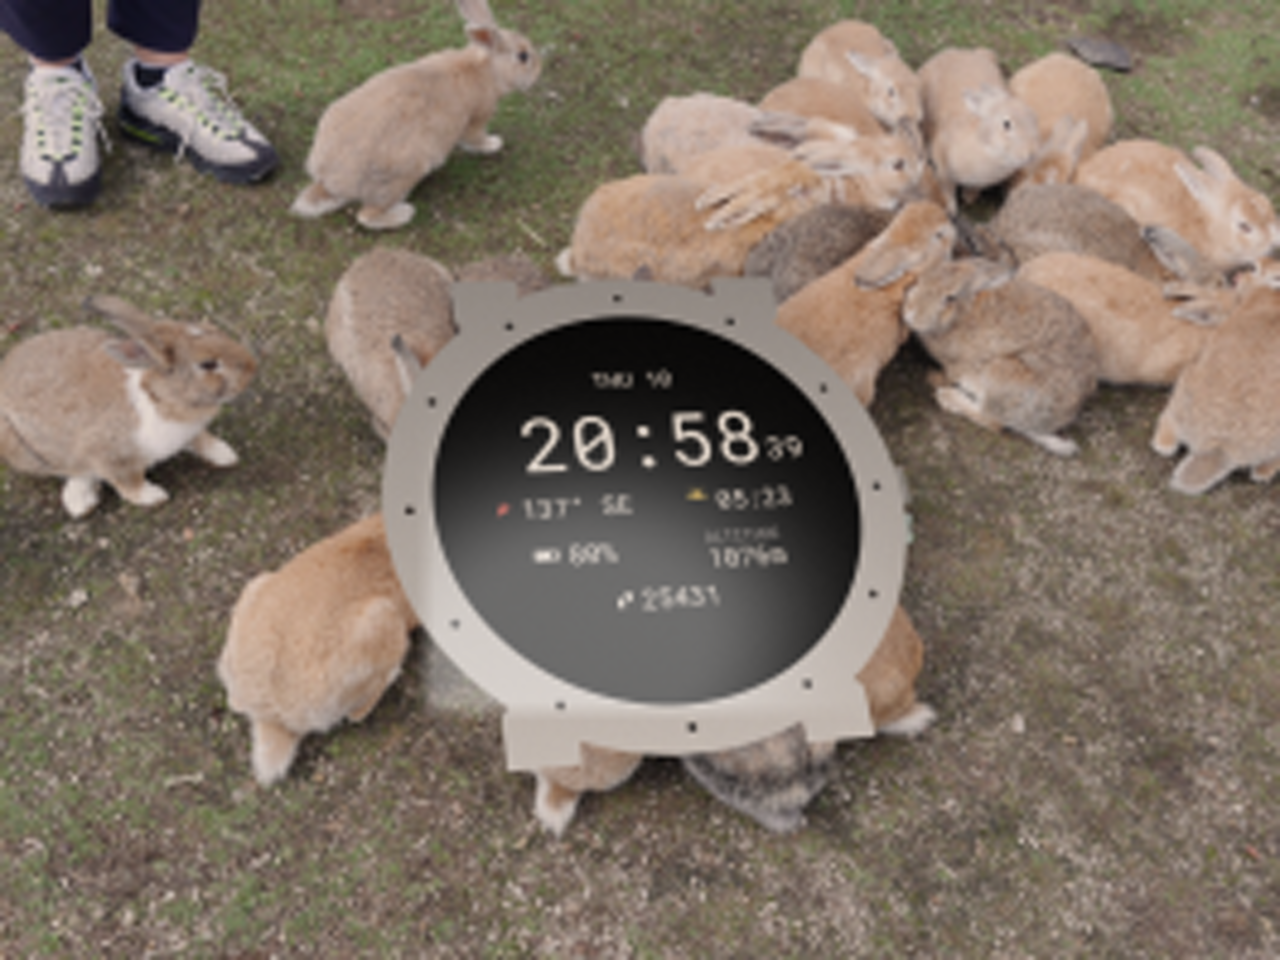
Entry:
20,58
